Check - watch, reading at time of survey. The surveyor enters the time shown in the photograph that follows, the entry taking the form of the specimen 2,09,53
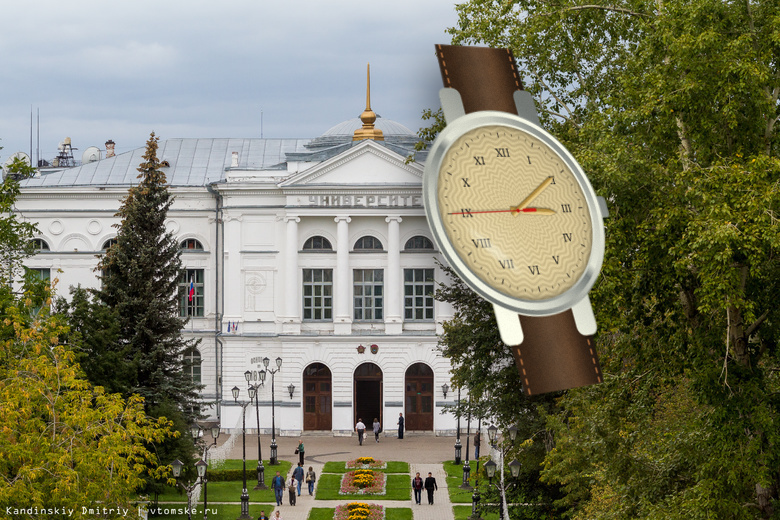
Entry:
3,09,45
